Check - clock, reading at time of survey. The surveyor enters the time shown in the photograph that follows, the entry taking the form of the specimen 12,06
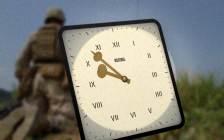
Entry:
9,53
